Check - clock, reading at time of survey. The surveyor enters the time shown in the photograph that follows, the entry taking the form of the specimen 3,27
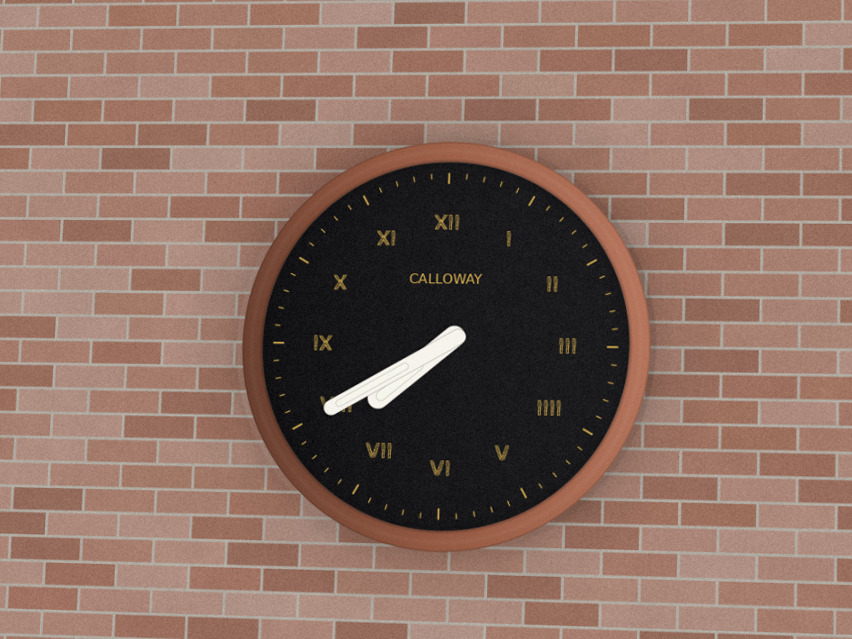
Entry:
7,40
